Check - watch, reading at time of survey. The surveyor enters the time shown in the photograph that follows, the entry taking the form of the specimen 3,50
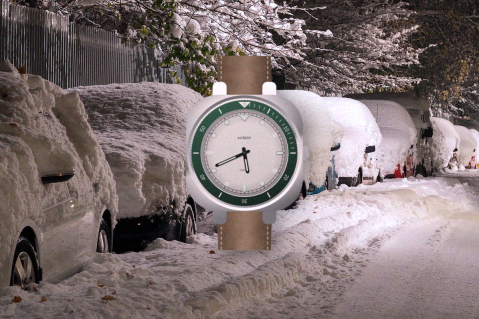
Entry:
5,41
